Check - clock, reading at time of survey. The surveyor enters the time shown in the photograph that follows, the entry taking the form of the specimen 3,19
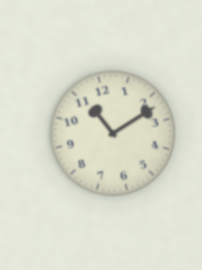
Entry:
11,12
